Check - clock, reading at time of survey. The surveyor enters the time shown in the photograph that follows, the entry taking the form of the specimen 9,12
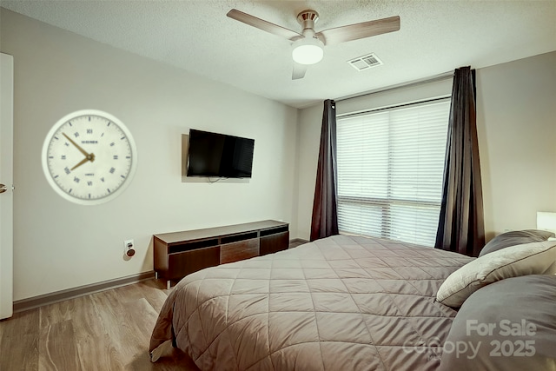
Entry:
7,52
